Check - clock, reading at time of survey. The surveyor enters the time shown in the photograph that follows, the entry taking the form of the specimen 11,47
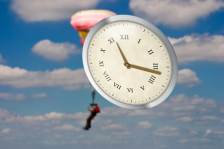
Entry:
11,17
